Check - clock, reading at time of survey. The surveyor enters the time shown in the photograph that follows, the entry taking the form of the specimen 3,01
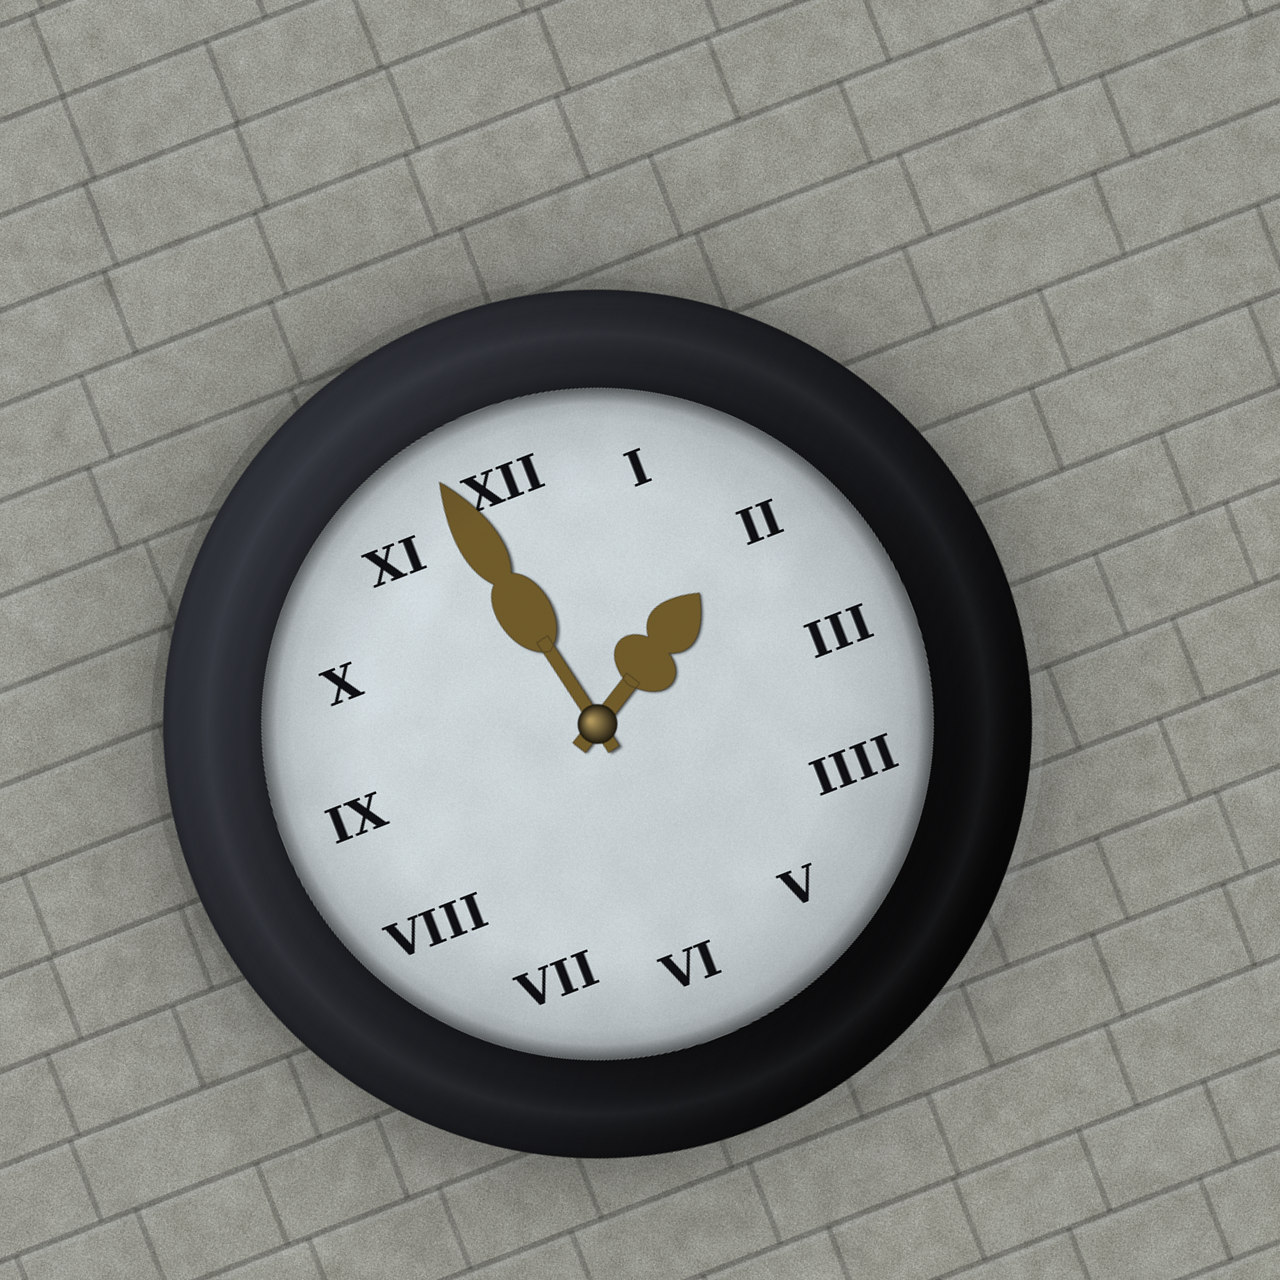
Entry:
1,58
